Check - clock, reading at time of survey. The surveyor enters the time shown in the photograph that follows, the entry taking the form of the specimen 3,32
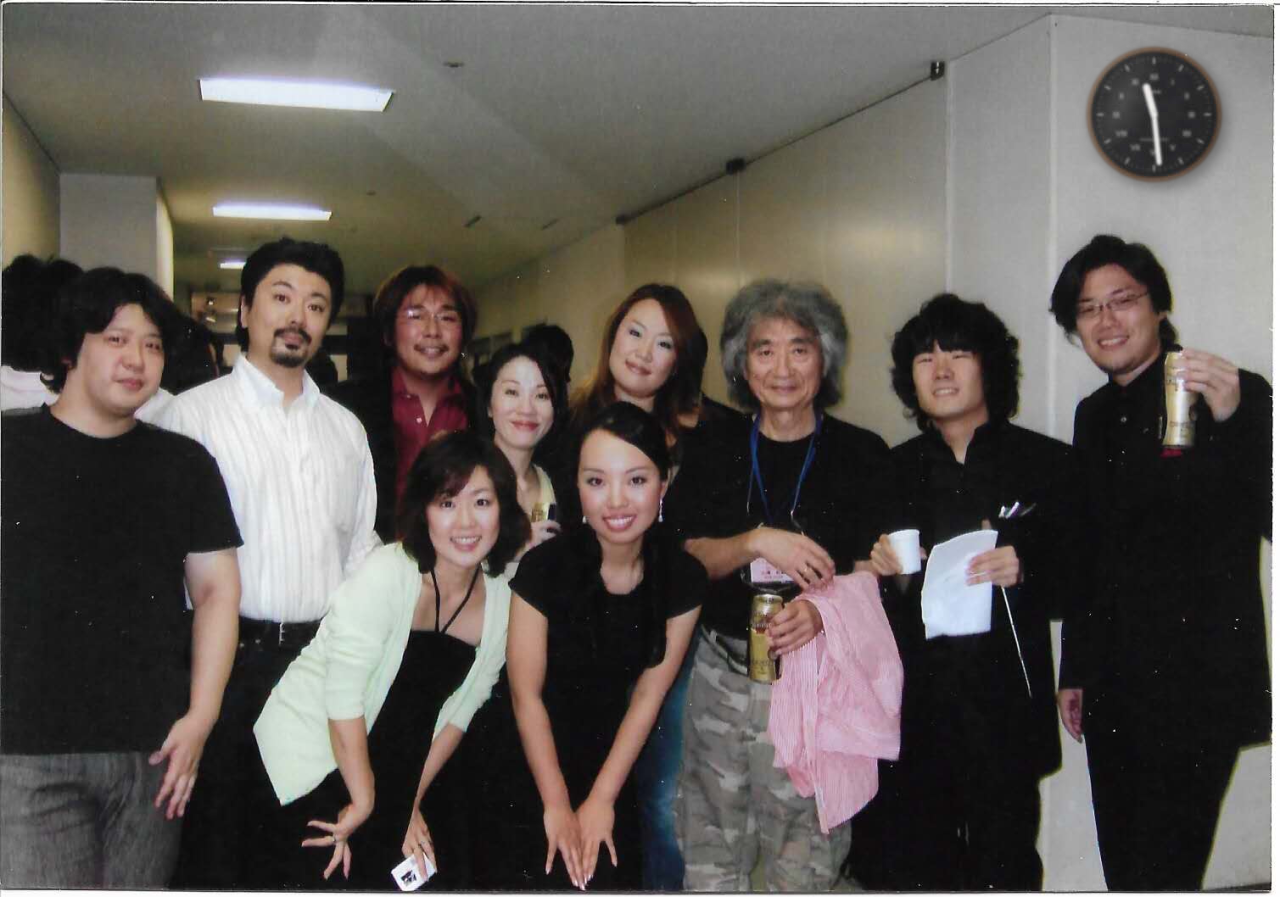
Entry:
11,29
